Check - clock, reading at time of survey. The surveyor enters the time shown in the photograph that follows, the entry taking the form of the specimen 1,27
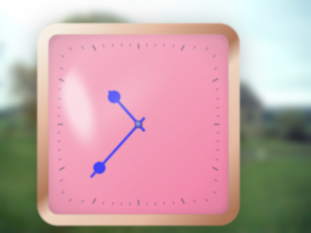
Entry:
10,37
